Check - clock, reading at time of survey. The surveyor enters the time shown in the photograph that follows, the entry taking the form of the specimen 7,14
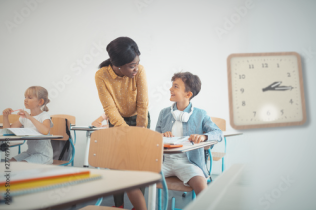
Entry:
2,15
